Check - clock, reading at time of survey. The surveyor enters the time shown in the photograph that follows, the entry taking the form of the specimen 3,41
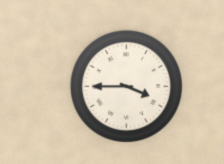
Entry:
3,45
